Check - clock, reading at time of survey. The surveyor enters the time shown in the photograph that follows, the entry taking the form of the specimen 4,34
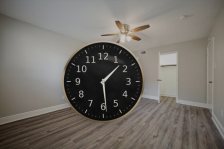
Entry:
1,29
